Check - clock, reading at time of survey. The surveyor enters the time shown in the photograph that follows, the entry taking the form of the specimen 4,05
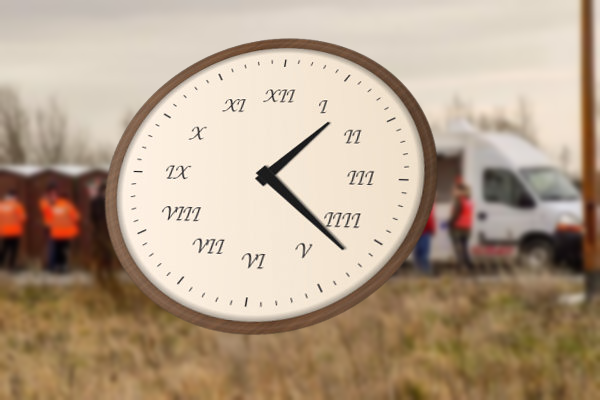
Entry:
1,22
